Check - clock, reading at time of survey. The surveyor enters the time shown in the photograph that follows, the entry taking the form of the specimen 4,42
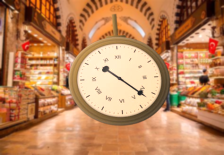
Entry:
10,22
